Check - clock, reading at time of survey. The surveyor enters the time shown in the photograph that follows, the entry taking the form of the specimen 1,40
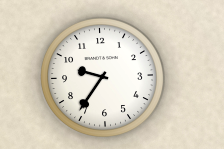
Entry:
9,36
